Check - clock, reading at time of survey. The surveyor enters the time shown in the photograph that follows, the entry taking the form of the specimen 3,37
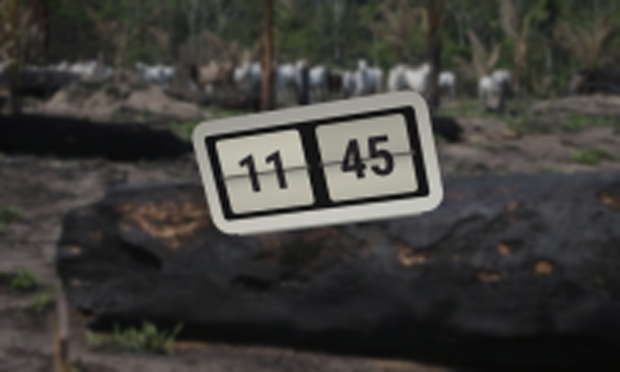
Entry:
11,45
